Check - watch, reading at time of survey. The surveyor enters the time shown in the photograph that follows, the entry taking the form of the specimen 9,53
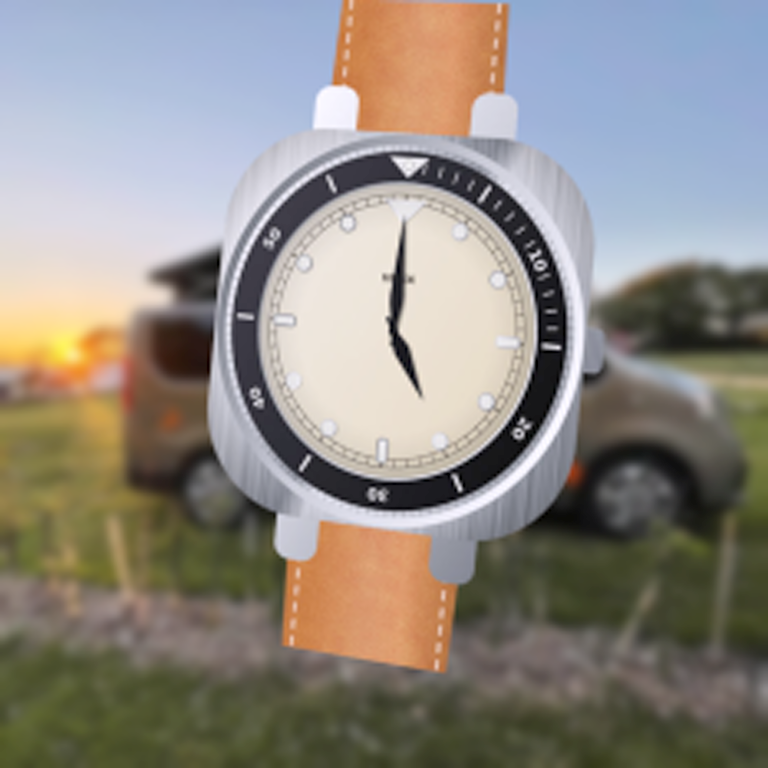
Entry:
5,00
